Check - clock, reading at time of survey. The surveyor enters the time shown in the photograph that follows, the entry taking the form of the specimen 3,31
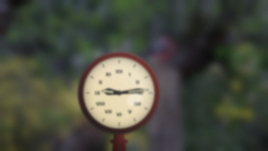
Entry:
9,14
